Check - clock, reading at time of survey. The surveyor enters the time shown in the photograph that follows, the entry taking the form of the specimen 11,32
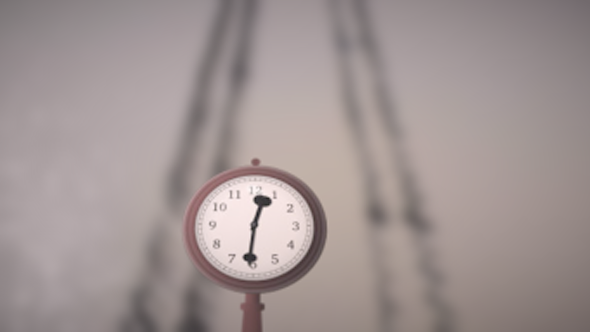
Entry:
12,31
